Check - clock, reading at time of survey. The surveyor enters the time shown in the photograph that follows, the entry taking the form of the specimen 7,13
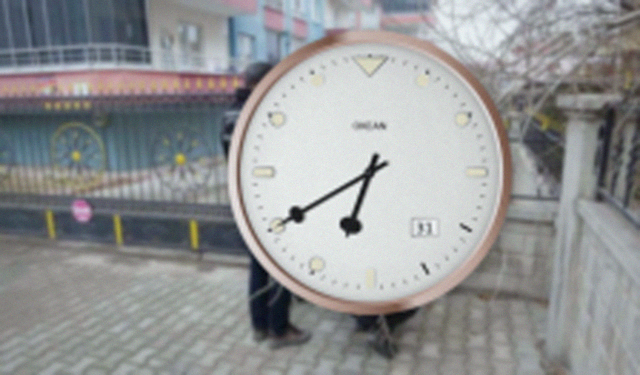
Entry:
6,40
